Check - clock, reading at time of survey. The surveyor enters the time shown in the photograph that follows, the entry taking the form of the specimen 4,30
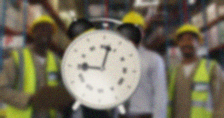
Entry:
9,02
